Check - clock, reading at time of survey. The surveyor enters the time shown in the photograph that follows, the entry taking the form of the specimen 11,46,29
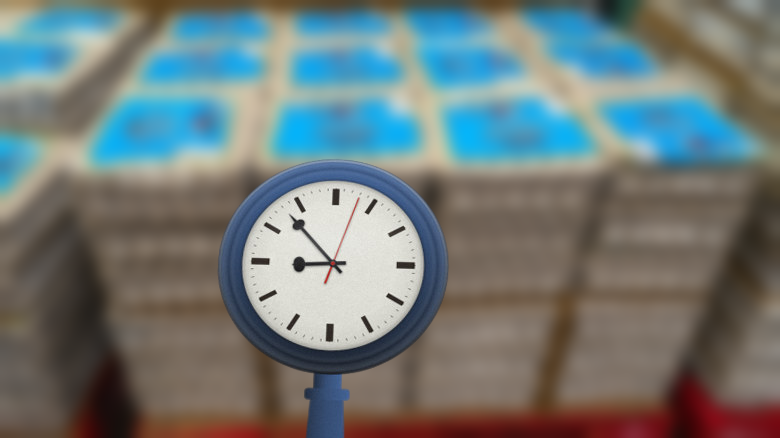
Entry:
8,53,03
